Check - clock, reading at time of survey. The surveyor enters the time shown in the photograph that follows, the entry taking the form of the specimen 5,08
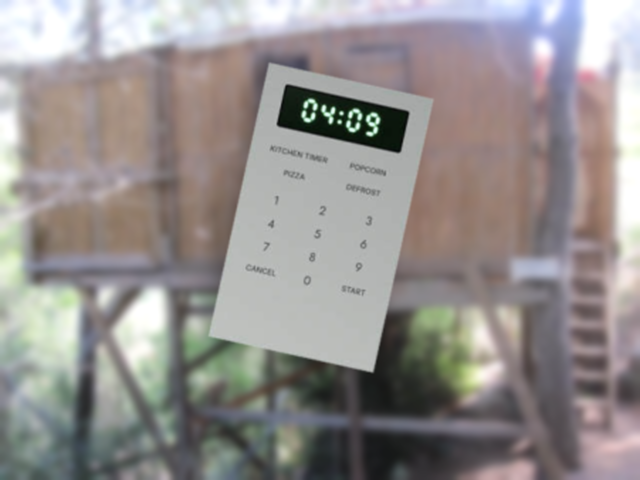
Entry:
4,09
